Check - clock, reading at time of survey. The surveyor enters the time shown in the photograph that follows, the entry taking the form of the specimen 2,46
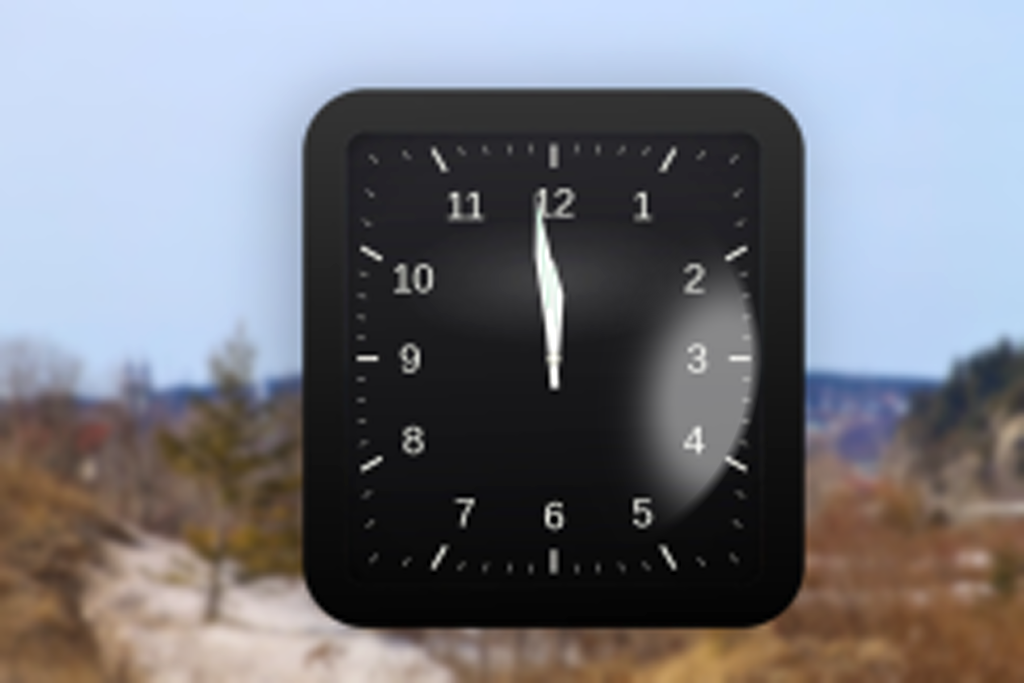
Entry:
11,59
